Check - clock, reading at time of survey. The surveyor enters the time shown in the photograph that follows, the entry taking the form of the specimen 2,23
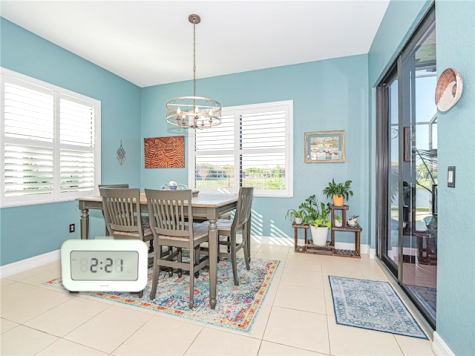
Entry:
2,21
